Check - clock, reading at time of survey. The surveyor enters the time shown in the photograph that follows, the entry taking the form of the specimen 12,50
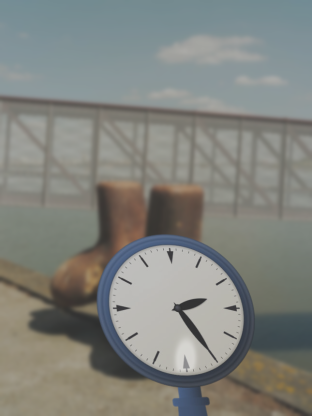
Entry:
2,25
